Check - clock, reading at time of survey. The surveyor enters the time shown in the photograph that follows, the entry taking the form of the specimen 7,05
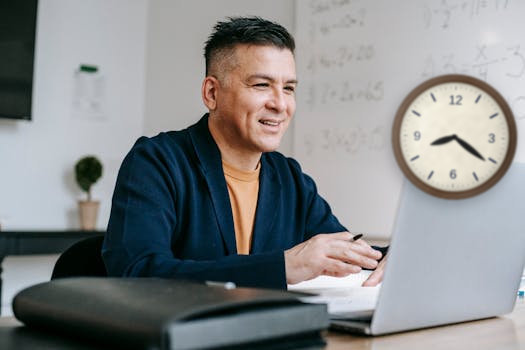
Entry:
8,21
